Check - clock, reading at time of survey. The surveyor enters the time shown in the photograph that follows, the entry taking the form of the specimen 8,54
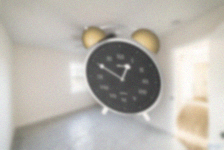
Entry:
12,50
